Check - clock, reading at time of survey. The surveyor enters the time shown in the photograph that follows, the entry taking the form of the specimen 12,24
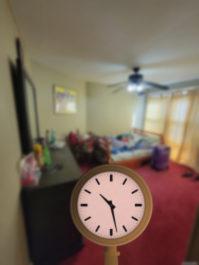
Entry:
10,28
